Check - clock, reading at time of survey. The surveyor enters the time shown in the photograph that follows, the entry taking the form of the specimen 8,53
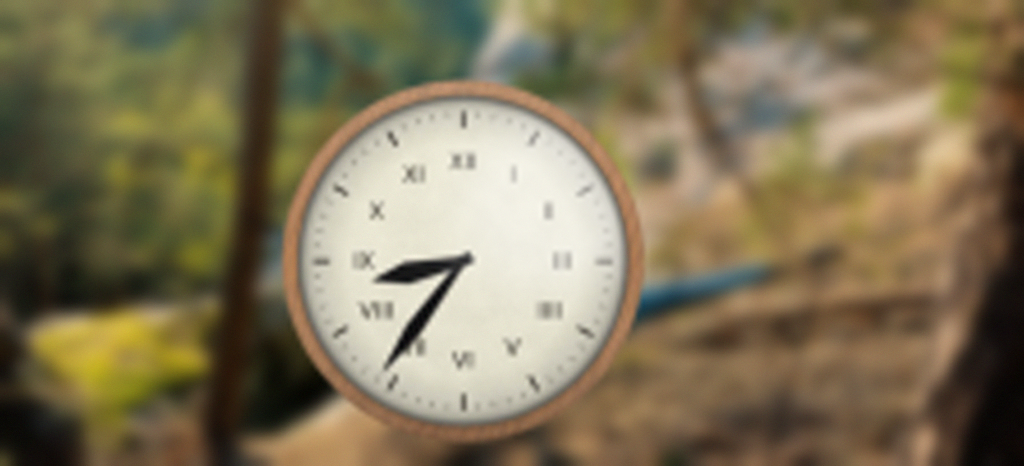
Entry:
8,36
